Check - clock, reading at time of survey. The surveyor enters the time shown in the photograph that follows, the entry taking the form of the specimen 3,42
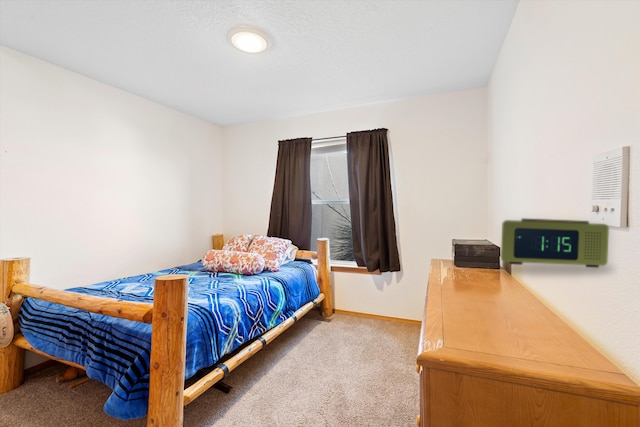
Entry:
1,15
